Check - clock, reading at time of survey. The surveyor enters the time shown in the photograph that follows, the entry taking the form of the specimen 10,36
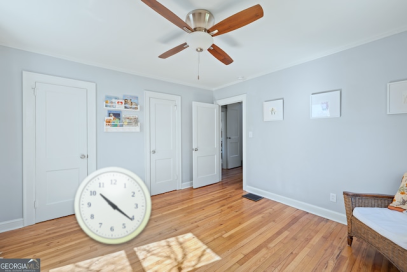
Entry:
10,21
